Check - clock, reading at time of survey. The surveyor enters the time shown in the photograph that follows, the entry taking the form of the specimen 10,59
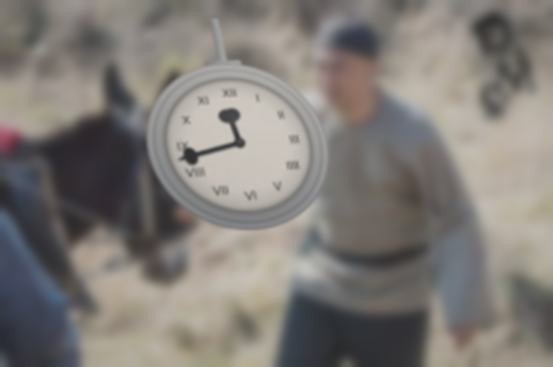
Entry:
11,43
